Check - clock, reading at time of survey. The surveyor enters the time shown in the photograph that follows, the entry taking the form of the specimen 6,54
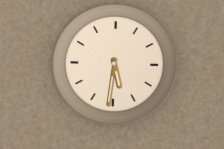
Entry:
5,31
